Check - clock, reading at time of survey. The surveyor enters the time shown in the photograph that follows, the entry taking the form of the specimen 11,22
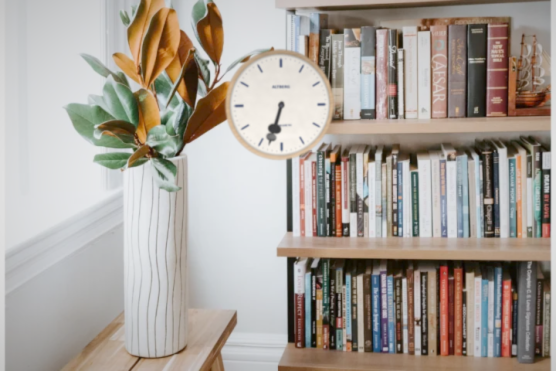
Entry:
6,33
